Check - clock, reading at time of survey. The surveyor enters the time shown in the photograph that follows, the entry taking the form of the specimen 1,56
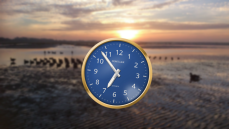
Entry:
6,53
